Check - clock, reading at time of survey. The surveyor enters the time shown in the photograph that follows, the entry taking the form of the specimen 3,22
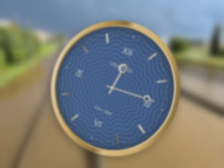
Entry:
12,14
